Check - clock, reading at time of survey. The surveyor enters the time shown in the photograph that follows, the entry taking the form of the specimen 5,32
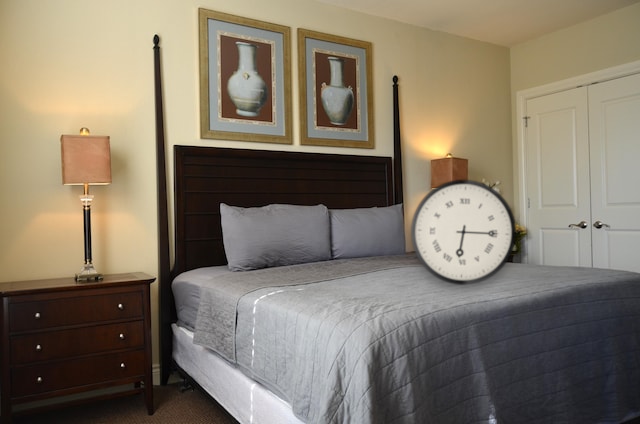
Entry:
6,15
